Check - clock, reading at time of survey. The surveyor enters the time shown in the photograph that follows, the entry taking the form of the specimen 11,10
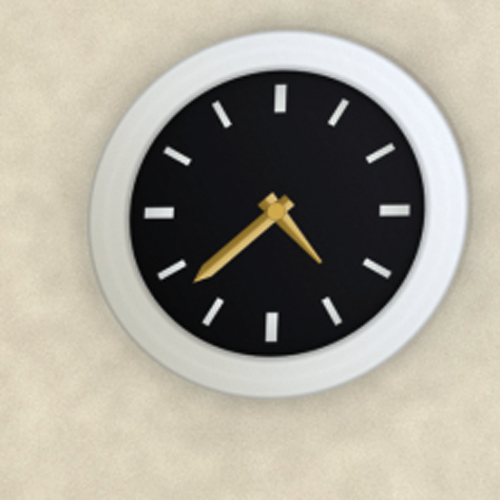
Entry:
4,38
